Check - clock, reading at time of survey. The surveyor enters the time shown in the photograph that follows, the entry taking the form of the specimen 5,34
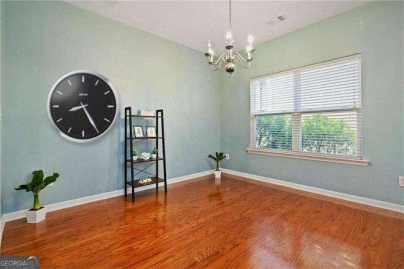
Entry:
8,25
